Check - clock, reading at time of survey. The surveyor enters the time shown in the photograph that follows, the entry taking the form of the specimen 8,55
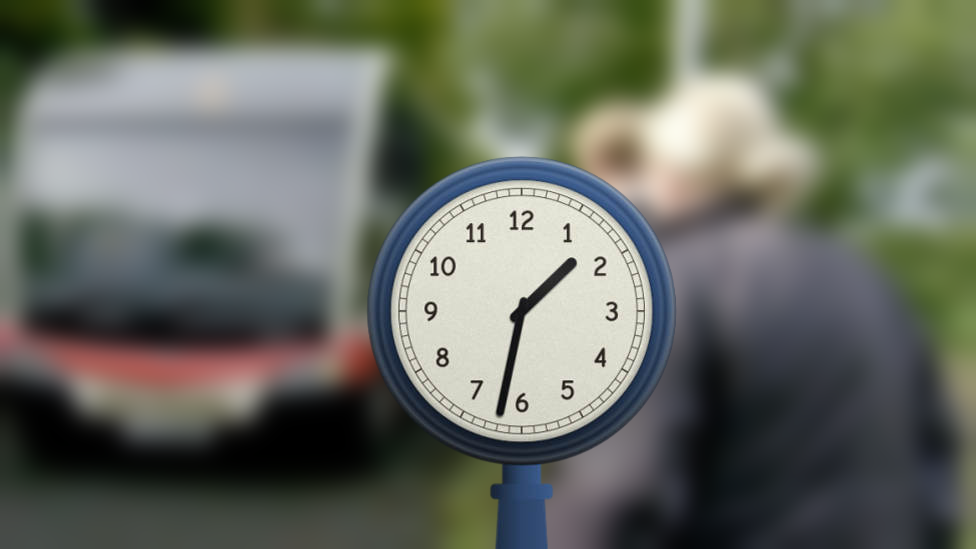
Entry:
1,32
